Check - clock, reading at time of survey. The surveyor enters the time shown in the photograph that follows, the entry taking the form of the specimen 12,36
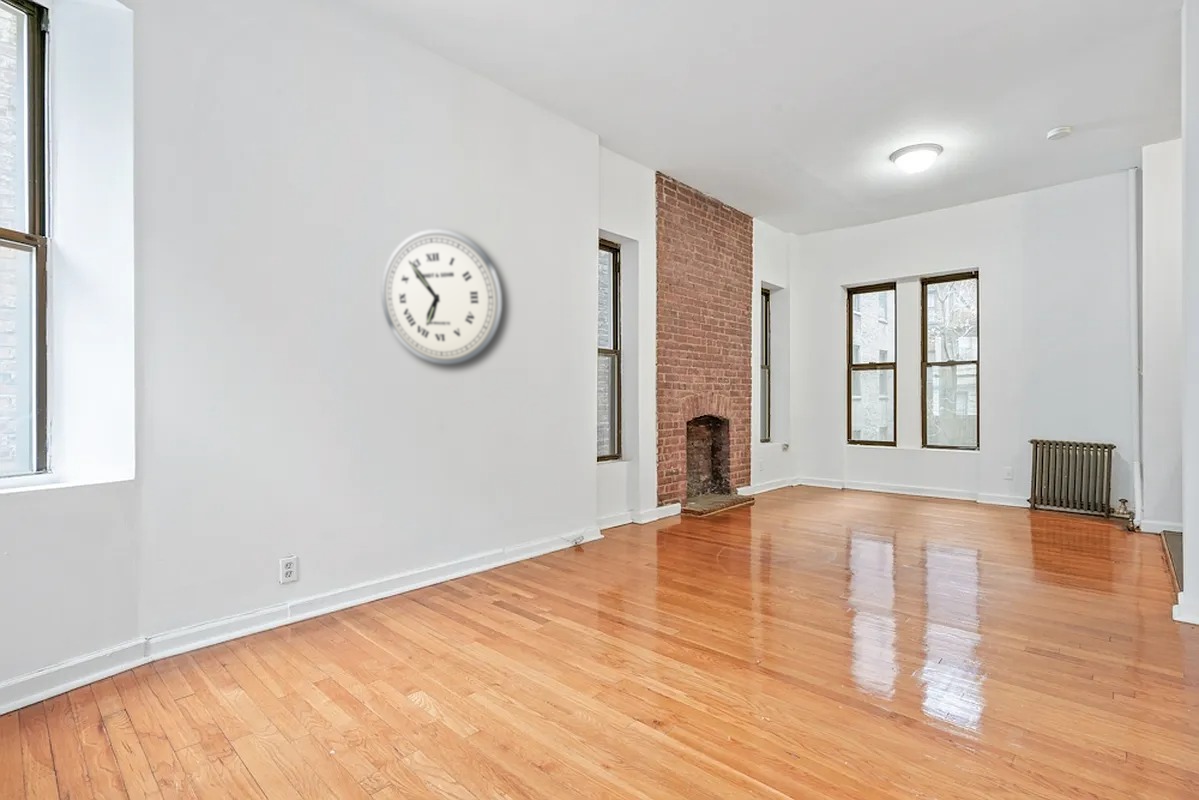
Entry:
6,54
